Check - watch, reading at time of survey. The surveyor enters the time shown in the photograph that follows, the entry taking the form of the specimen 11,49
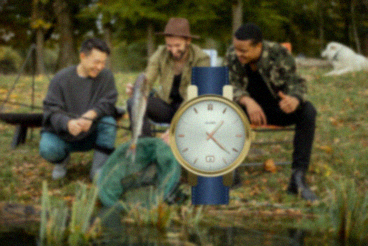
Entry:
1,22
